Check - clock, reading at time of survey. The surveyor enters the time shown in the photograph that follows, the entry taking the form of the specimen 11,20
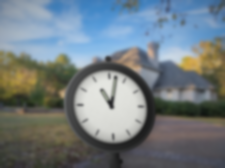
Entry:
11,02
